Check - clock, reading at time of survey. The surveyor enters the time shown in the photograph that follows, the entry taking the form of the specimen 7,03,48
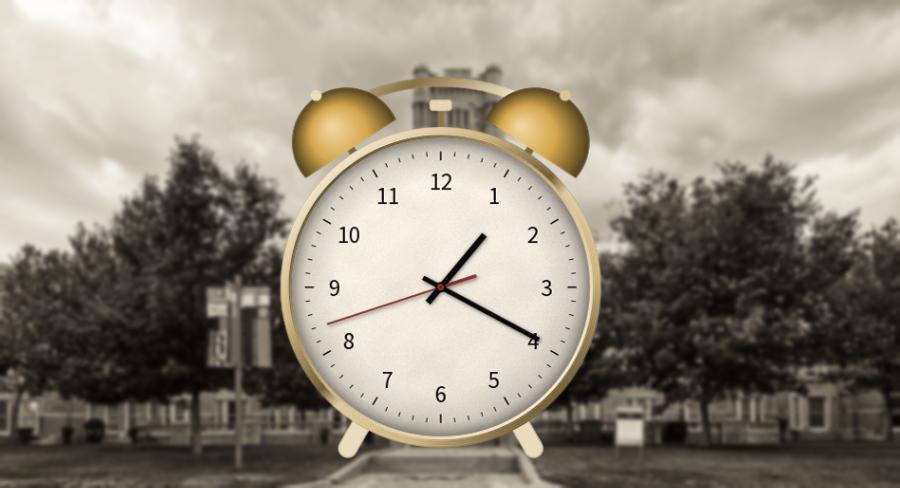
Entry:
1,19,42
